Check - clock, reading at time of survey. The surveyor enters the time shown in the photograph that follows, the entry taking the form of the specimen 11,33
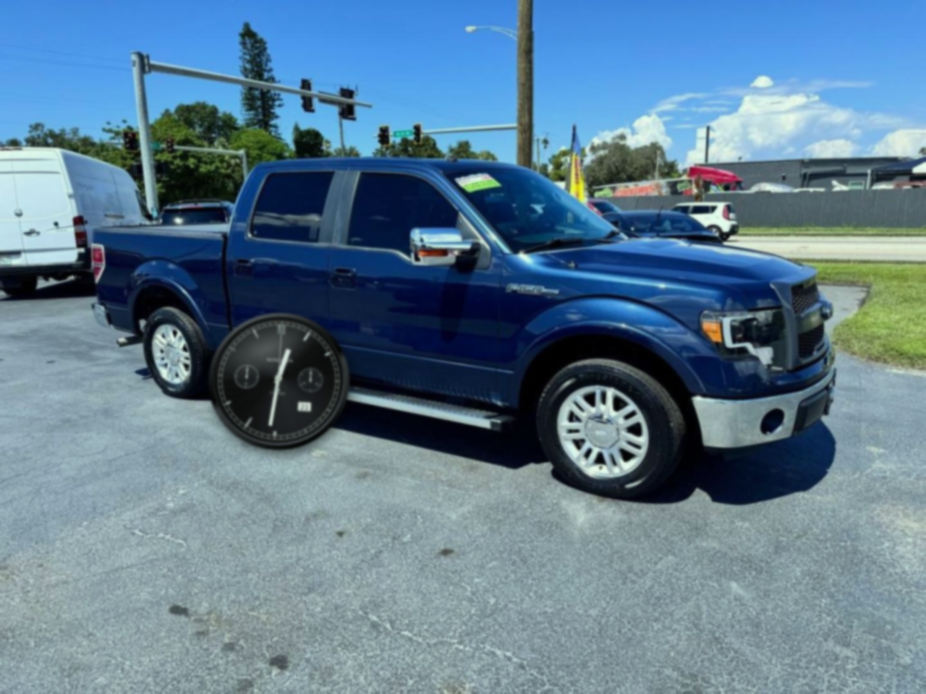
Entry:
12,31
